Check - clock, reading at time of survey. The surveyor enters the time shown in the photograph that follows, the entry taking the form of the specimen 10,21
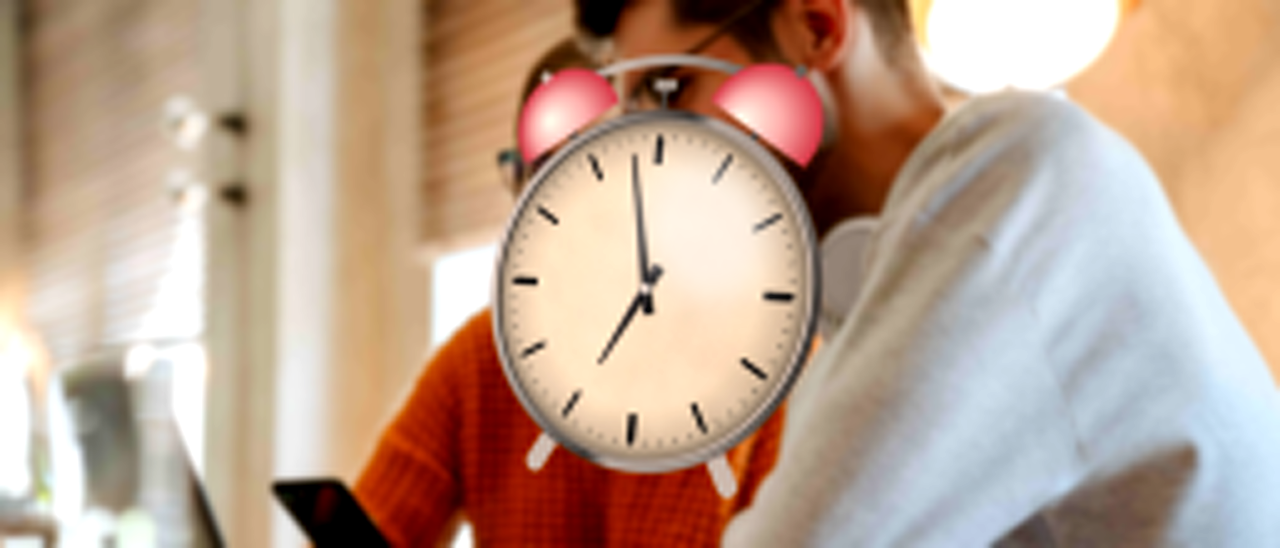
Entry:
6,58
